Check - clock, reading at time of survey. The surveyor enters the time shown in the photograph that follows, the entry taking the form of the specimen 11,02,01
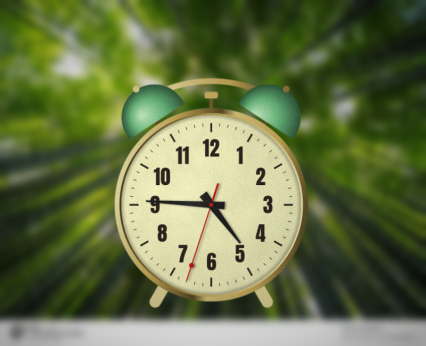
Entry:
4,45,33
